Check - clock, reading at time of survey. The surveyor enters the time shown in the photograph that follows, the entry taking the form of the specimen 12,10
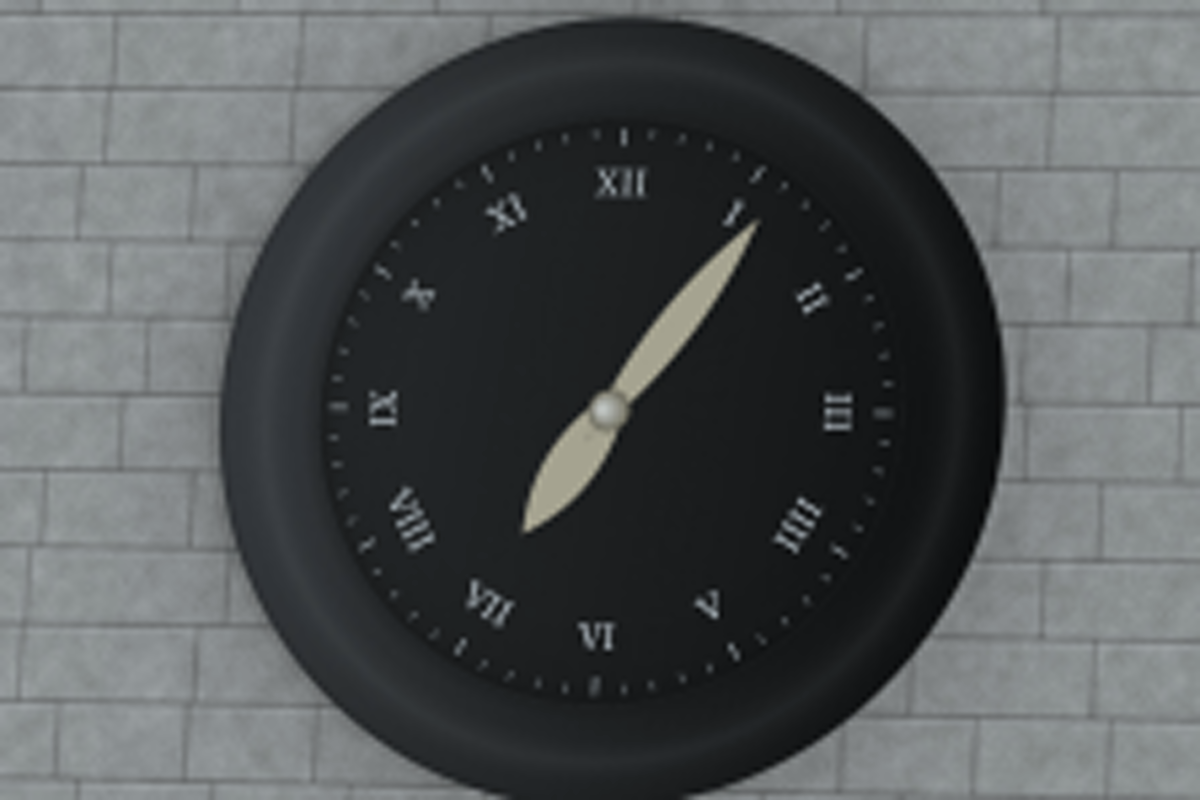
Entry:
7,06
